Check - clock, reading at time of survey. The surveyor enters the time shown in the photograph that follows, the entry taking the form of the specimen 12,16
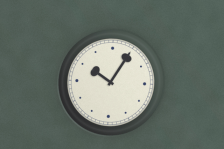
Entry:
10,05
